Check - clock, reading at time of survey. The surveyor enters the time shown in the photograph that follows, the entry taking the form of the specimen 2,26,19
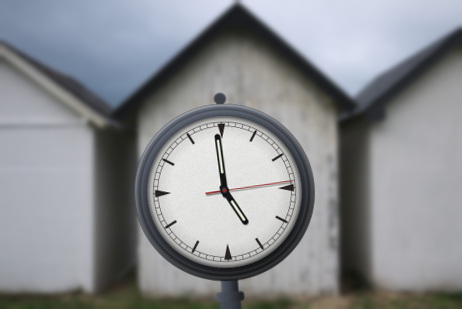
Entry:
4,59,14
